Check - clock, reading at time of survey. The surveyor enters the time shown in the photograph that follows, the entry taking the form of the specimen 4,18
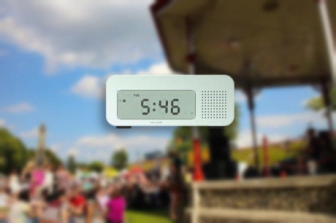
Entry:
5,46
